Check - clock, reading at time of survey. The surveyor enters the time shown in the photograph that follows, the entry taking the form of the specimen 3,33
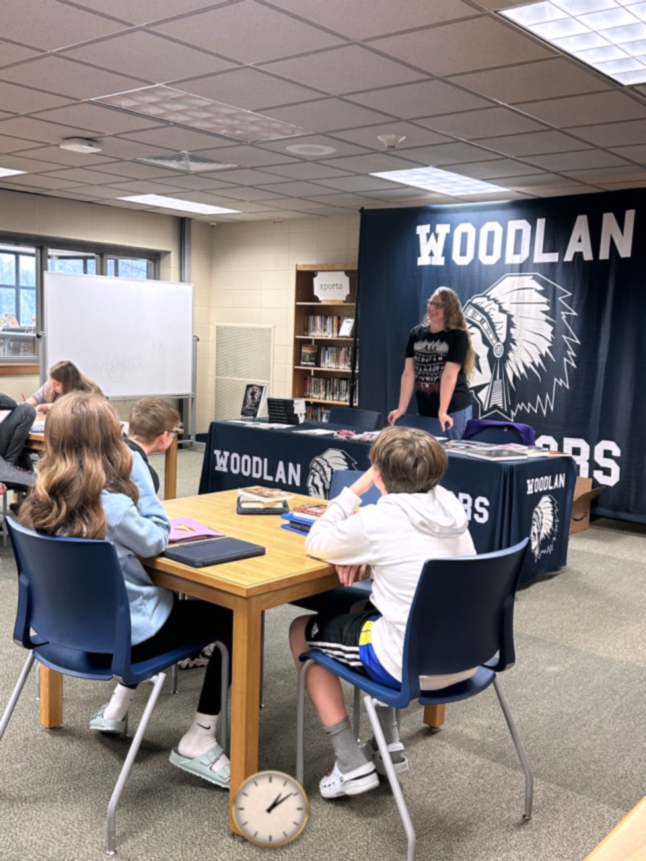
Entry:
1,09
